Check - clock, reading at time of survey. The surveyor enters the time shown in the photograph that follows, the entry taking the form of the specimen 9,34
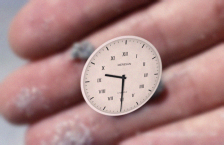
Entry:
9,30
